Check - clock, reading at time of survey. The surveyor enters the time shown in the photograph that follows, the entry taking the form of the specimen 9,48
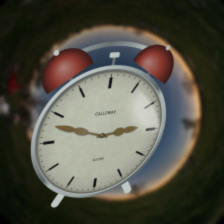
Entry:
2,48
